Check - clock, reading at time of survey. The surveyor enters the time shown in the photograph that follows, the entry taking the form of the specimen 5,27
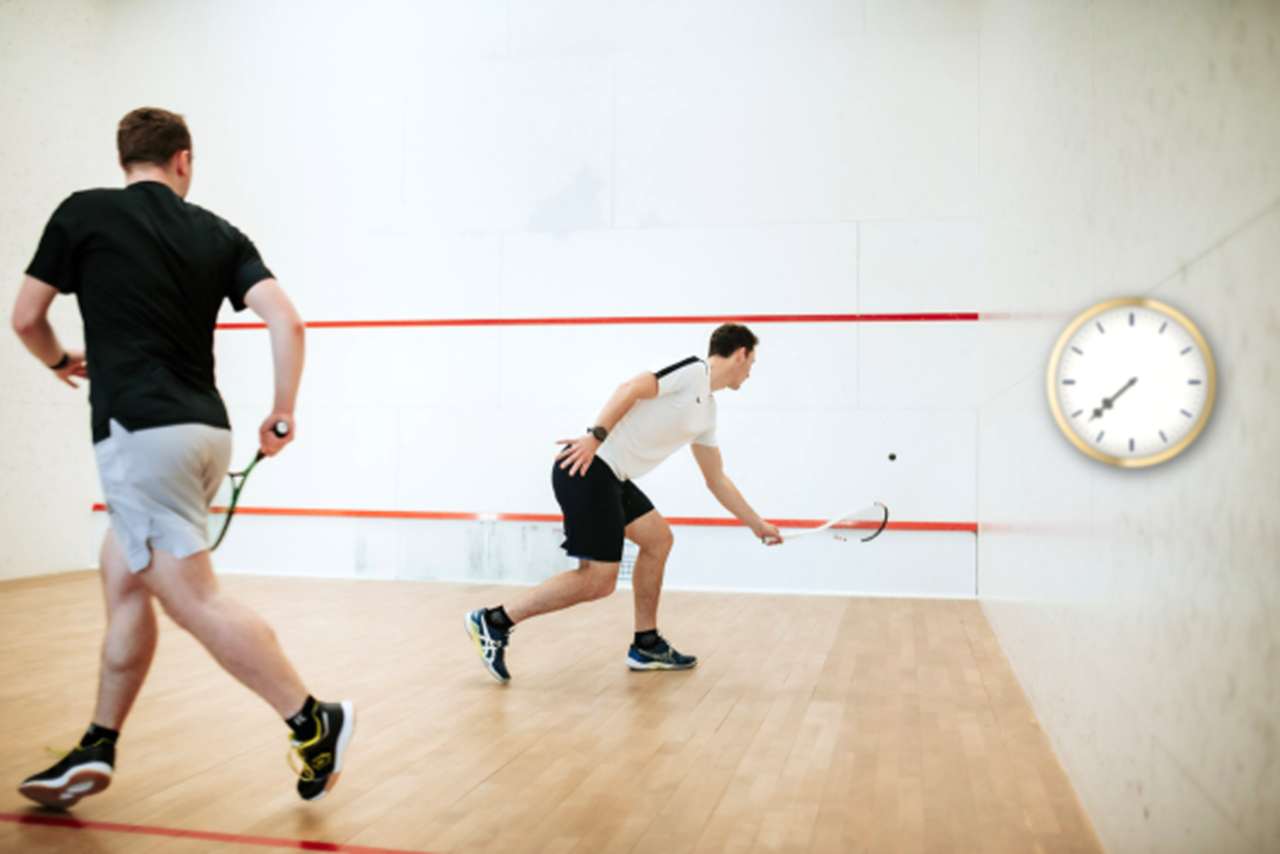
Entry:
7,38
